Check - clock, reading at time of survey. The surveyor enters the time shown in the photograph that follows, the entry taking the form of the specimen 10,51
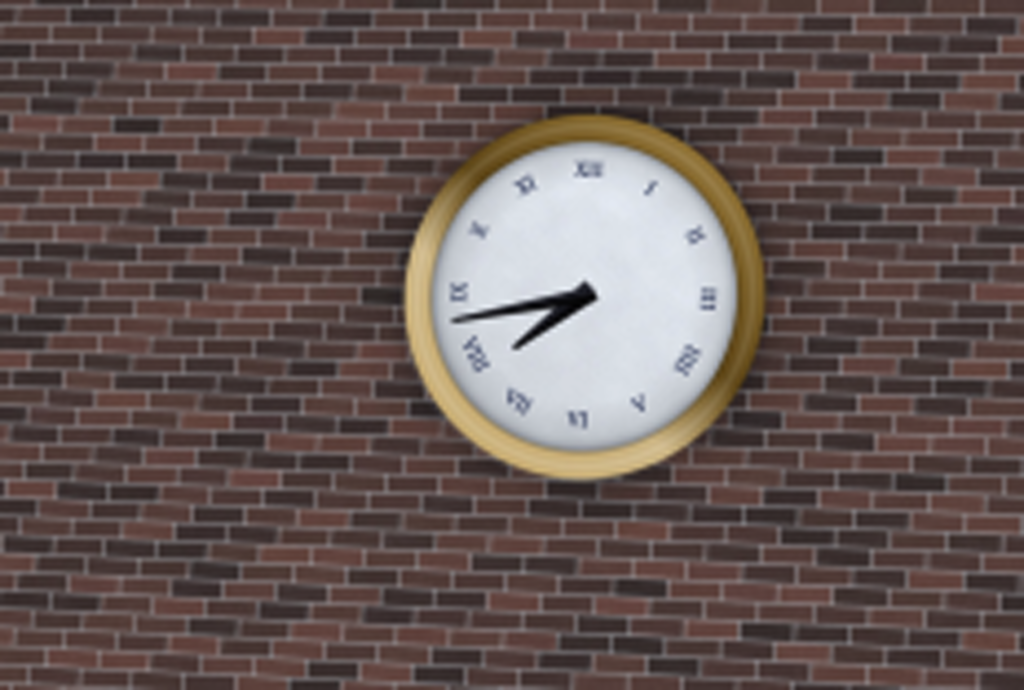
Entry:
7,43
